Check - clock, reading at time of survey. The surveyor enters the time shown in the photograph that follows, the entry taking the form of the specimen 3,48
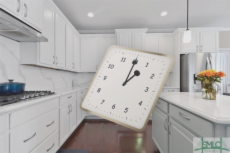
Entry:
1,00
